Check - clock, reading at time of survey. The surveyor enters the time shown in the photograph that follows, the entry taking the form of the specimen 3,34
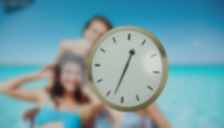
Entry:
12,33
